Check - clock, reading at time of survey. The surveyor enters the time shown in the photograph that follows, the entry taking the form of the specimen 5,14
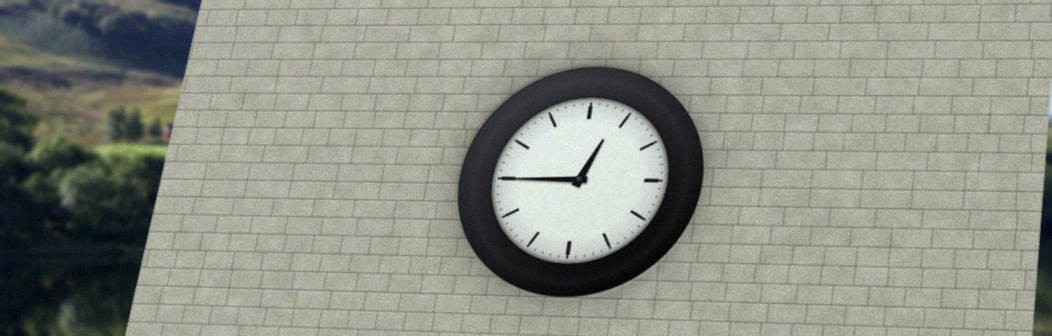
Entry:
12,45
